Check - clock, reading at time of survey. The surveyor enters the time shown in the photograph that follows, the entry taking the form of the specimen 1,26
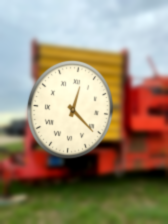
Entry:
12,21
